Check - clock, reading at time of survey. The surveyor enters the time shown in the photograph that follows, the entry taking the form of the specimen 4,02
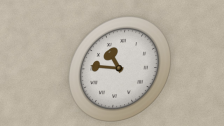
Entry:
10,46
